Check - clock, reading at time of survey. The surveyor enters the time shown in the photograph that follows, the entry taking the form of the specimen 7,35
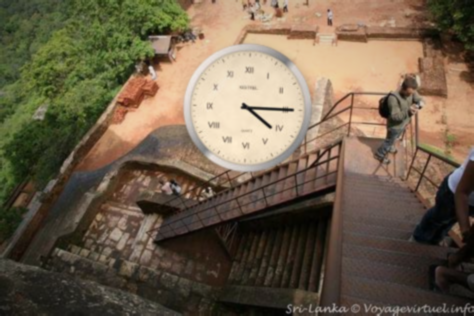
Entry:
4,15
